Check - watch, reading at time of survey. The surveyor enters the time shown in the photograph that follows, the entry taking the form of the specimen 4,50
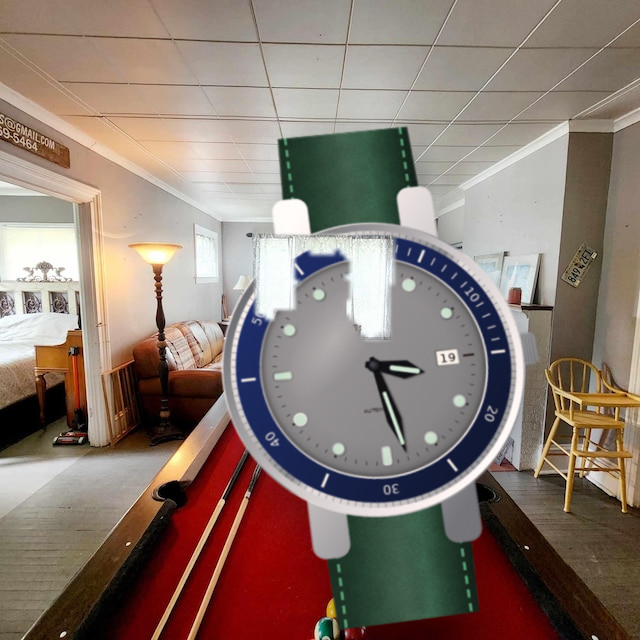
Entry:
3,28
